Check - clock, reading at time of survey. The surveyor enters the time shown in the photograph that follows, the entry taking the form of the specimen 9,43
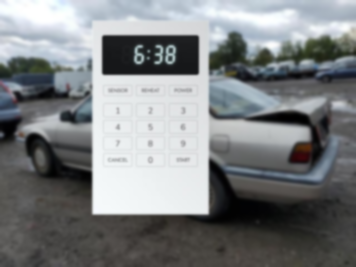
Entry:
6,38
